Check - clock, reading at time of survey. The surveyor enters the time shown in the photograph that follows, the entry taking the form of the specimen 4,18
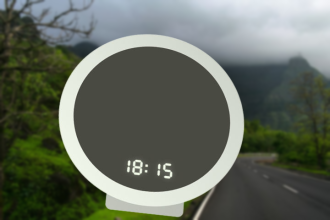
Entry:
18,15
